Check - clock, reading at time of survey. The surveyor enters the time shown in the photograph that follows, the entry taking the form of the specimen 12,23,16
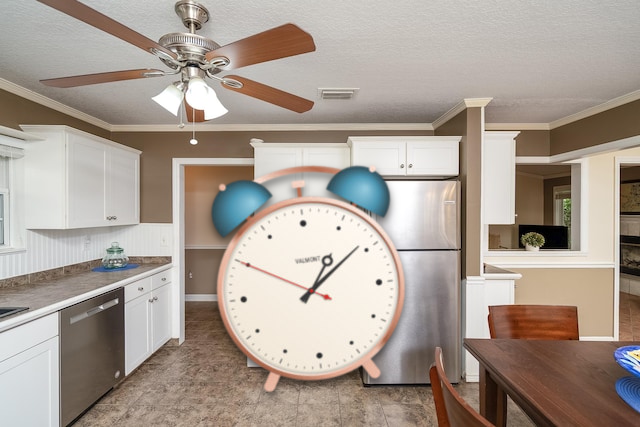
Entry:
1,08,50
